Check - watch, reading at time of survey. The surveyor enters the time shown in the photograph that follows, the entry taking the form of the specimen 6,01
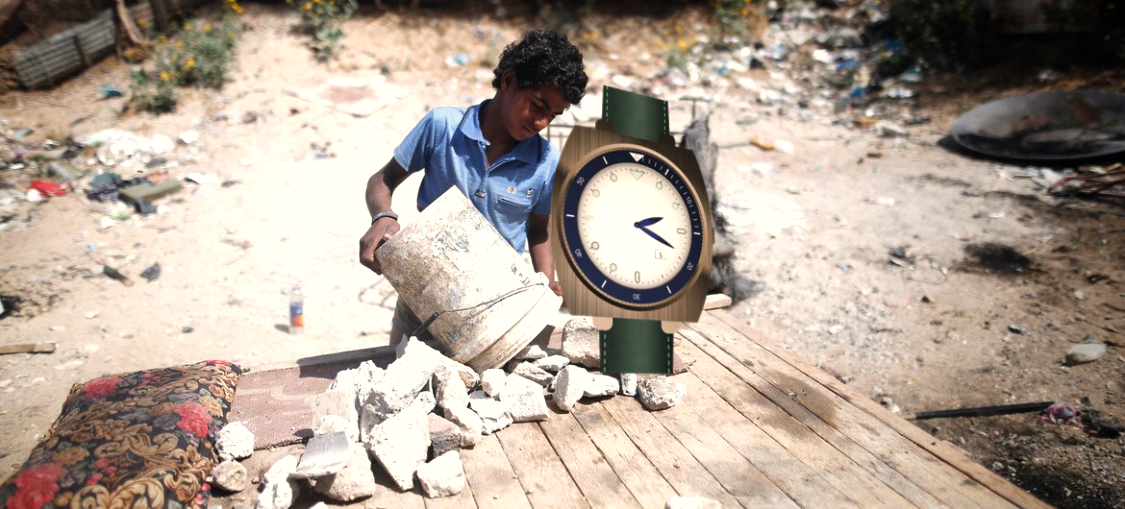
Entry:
2,19
